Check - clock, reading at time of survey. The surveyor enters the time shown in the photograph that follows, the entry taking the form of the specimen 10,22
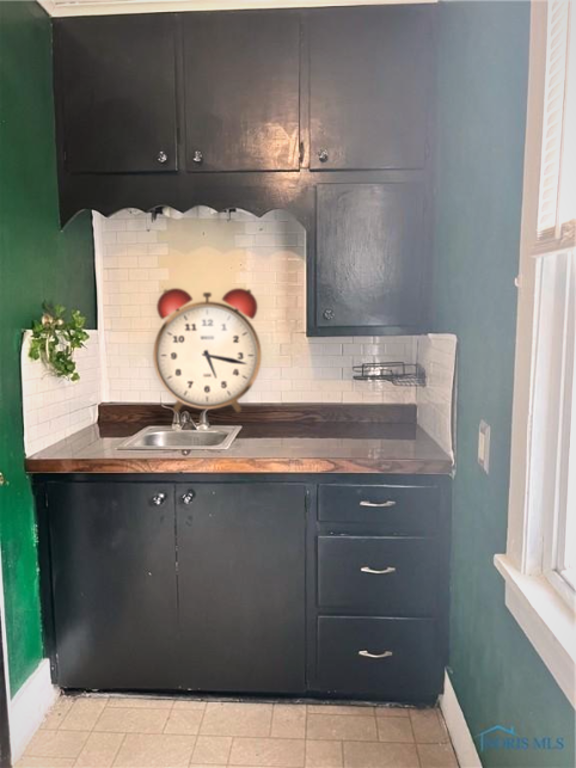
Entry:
5,17
